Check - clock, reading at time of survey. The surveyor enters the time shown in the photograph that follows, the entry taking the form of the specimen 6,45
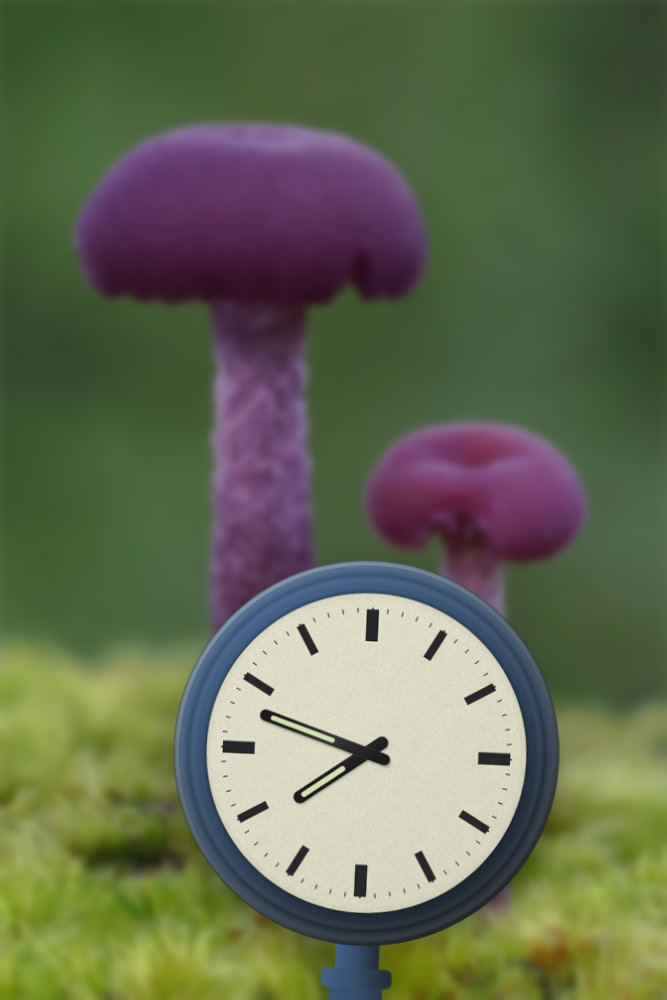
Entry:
7,48
